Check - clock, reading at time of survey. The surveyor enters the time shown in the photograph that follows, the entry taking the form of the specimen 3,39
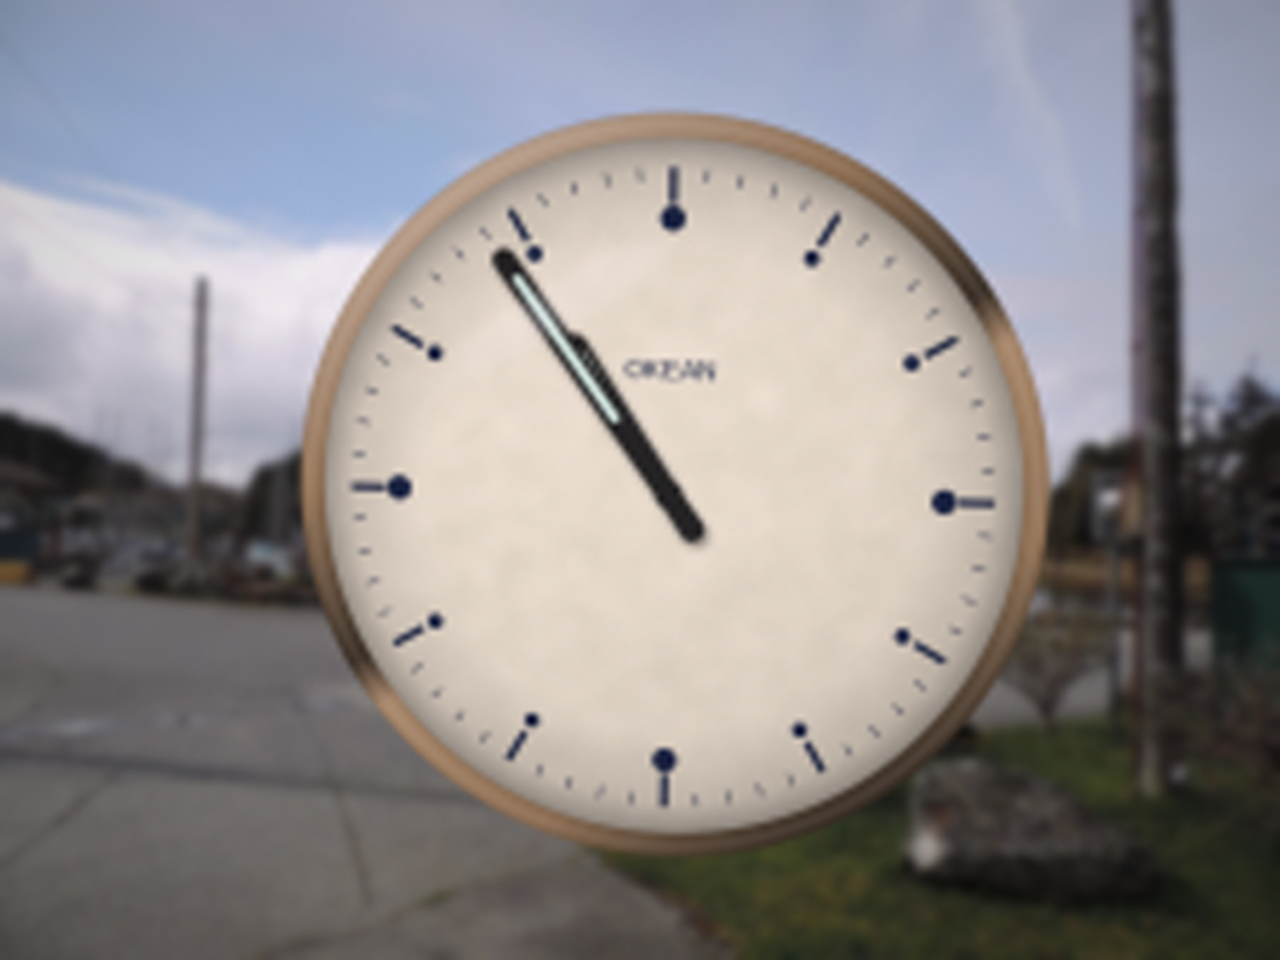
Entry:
10,54
